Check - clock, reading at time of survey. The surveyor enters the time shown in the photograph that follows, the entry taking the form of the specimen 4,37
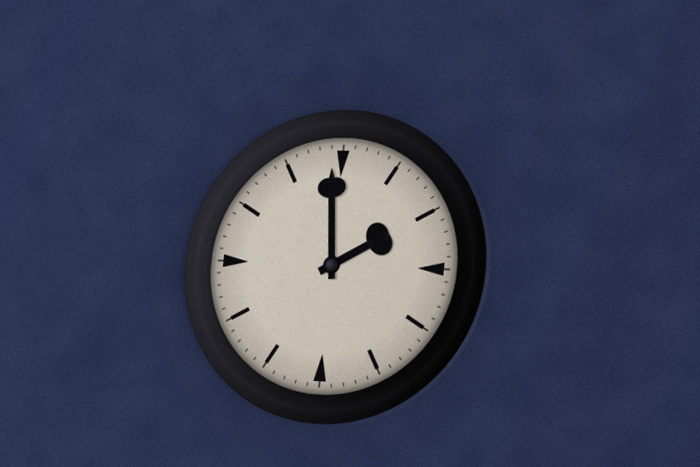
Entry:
1,59
